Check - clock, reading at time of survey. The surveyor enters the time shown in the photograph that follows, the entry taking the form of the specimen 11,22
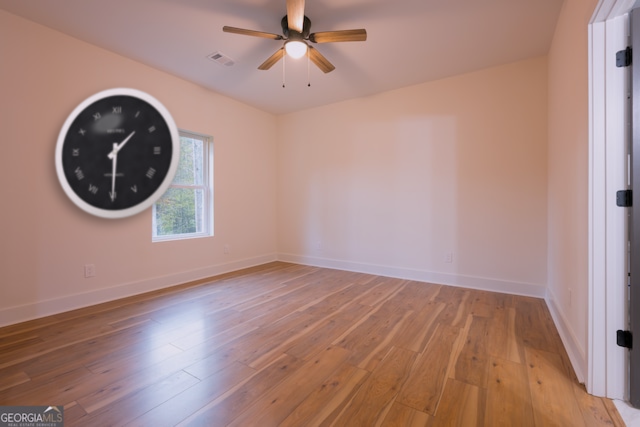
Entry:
1,30
